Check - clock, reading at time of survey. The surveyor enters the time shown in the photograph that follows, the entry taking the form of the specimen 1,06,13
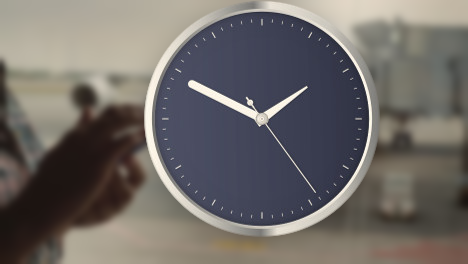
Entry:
1,49,24
